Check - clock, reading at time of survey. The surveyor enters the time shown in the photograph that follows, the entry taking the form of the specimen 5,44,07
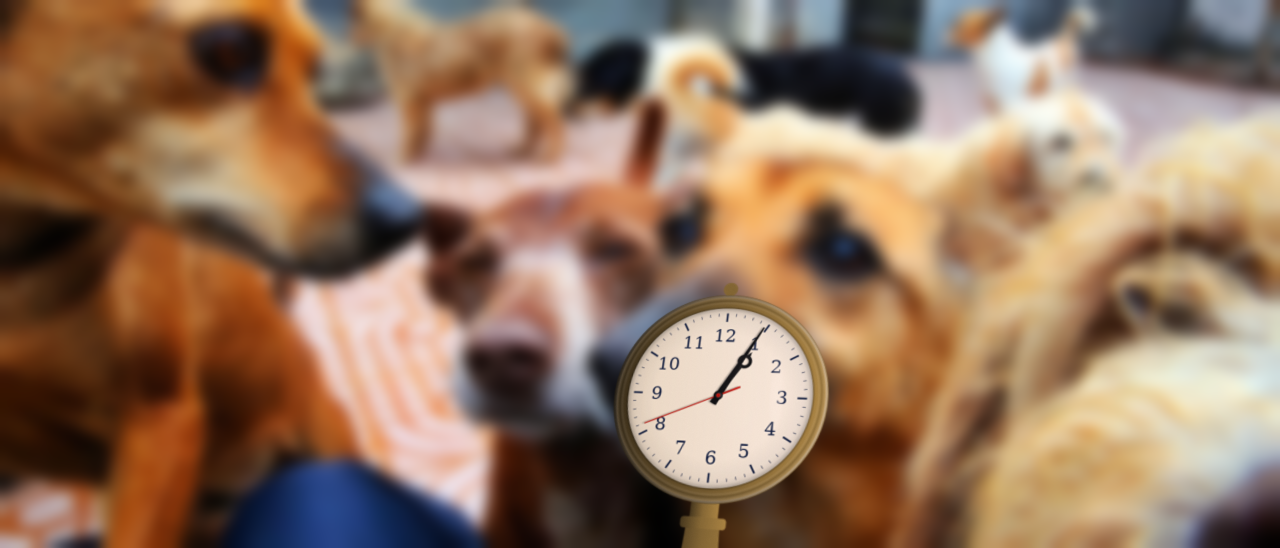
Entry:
1,04,41
